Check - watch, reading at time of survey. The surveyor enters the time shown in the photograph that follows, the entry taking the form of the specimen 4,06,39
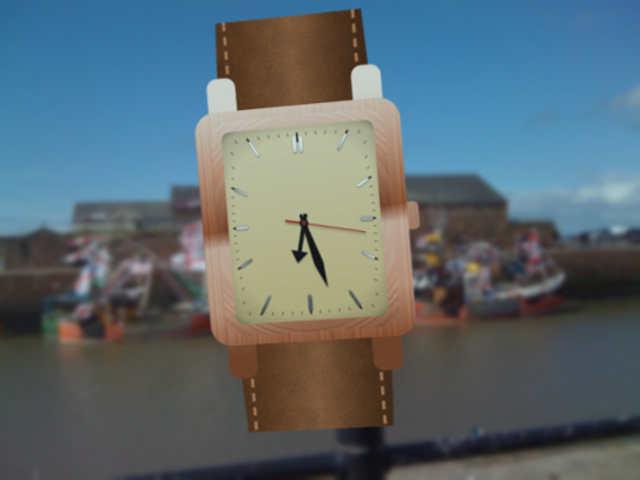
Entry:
6,27,17
